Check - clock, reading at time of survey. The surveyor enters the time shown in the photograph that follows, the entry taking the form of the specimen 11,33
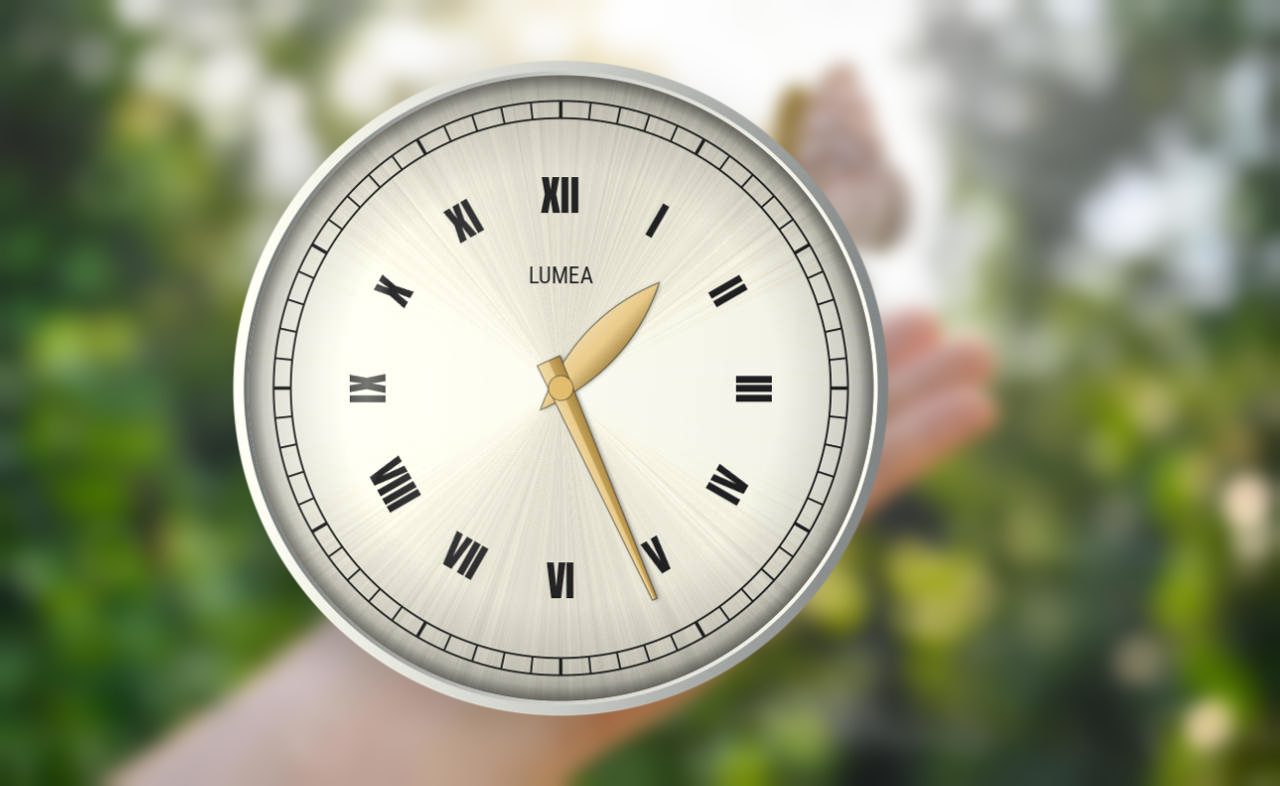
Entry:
1,26
